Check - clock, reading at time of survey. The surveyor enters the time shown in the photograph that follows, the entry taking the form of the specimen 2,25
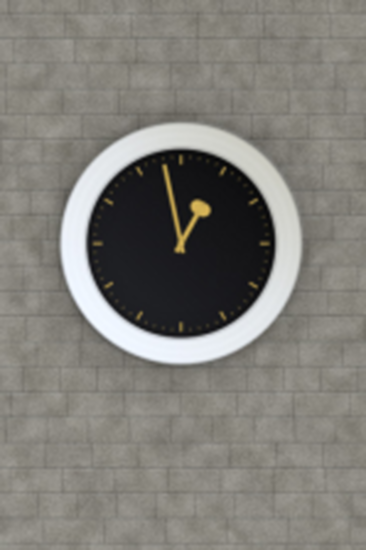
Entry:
12,58
